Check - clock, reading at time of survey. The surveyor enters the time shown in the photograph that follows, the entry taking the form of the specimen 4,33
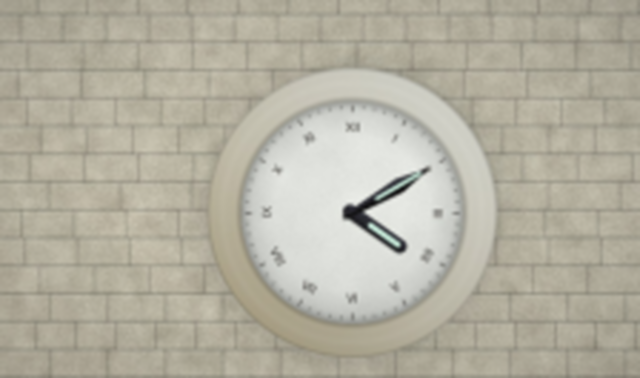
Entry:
4,10
